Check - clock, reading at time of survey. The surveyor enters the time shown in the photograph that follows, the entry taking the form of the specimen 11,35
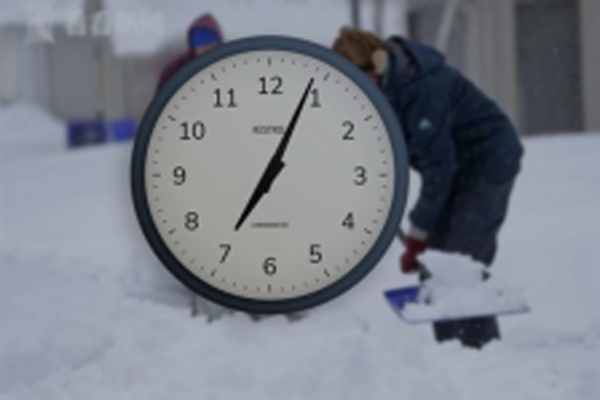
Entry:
7,04
